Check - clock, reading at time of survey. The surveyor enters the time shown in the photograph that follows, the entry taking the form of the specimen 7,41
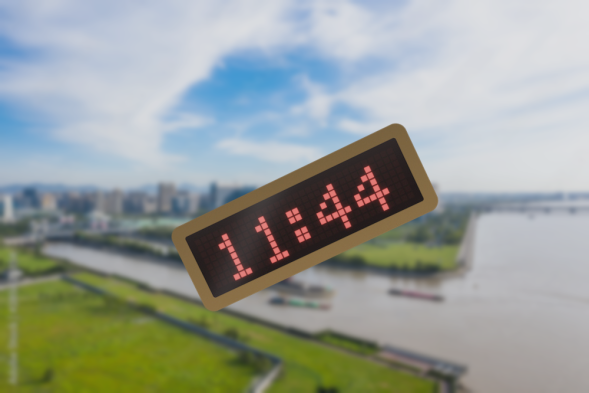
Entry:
11,44
